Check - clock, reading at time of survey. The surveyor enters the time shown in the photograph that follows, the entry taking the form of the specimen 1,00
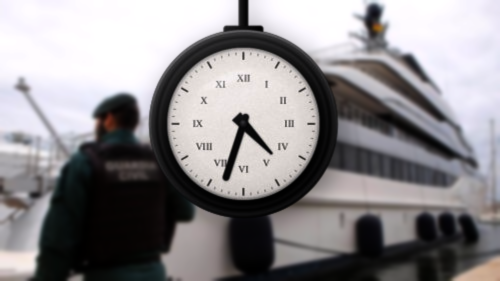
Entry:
4,33
